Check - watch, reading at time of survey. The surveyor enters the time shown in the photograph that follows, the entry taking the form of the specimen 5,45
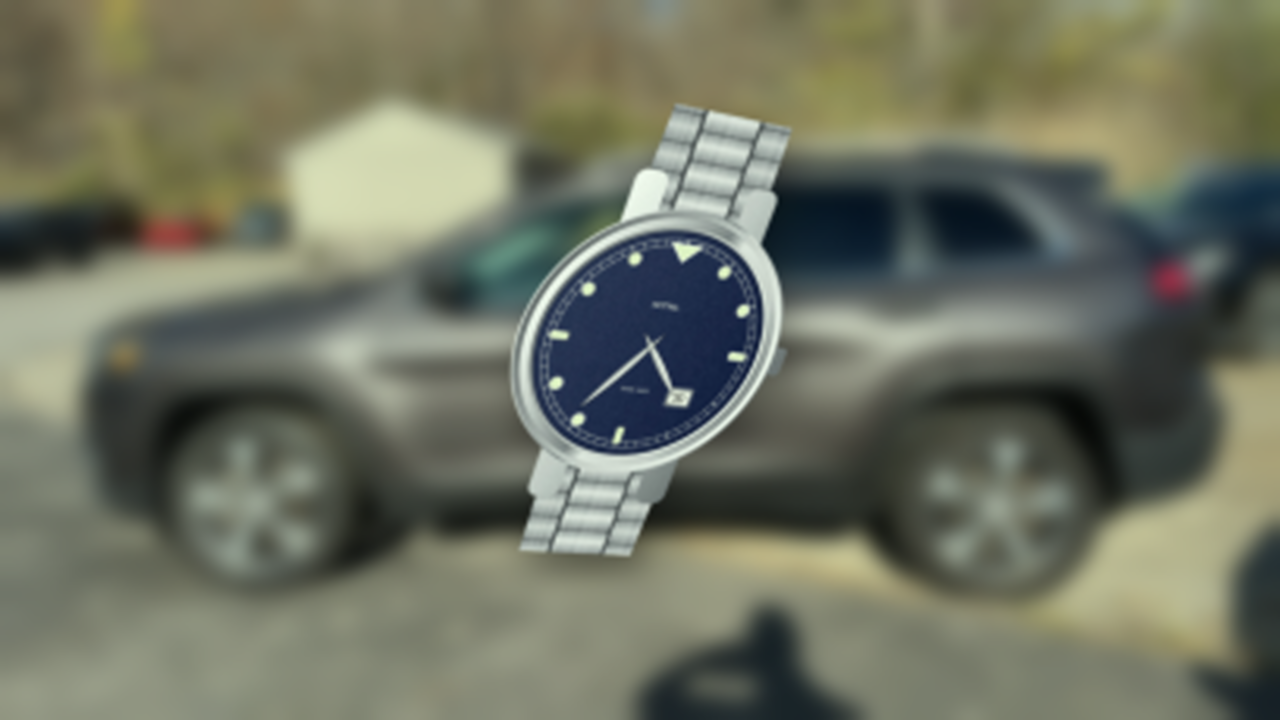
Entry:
4,36
